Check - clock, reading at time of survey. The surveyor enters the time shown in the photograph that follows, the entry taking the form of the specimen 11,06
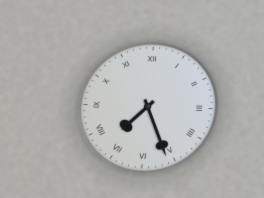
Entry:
7,26
